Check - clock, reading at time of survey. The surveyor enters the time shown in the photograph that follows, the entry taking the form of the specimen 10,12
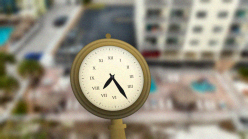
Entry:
7,25
